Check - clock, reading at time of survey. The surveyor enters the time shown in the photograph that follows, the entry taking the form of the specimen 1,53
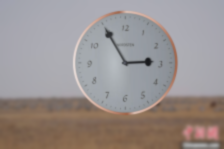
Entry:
2,55
